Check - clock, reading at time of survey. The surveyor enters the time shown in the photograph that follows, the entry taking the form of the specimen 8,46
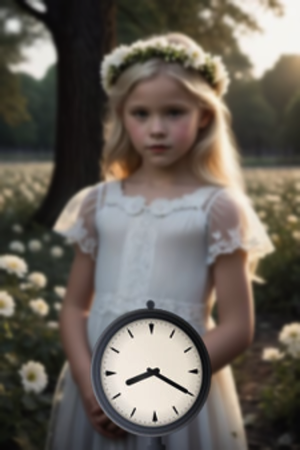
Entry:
8,20
